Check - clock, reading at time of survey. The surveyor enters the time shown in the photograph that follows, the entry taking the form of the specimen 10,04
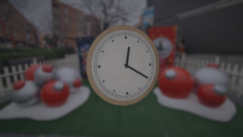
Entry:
12,20
